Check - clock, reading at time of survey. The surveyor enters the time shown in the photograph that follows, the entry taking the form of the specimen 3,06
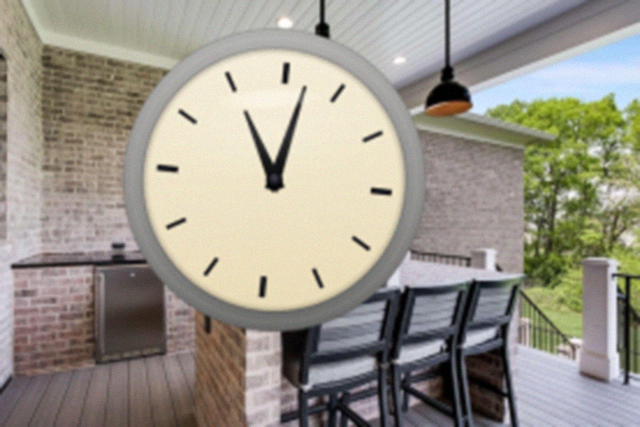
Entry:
11,02
